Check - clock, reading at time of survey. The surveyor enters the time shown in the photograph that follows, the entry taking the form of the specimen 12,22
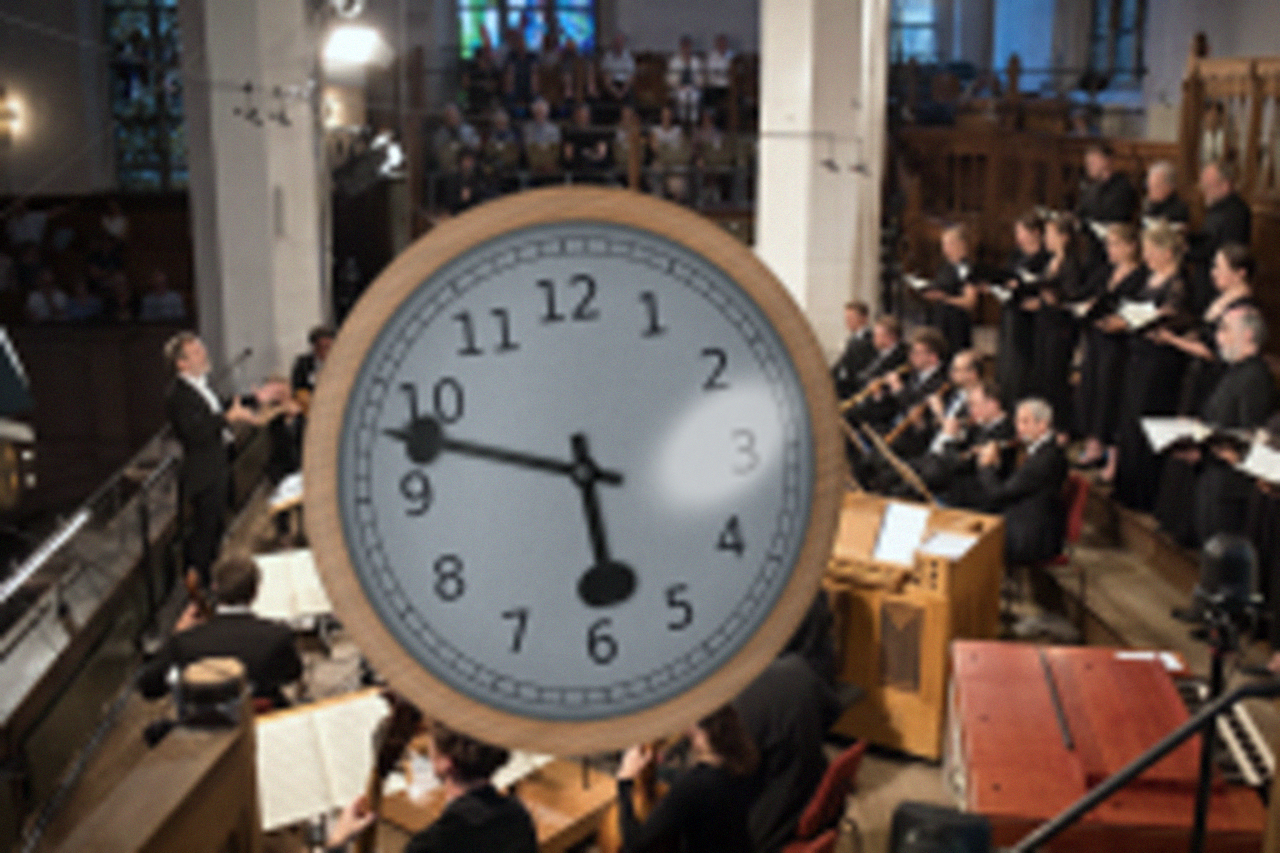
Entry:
5,48
